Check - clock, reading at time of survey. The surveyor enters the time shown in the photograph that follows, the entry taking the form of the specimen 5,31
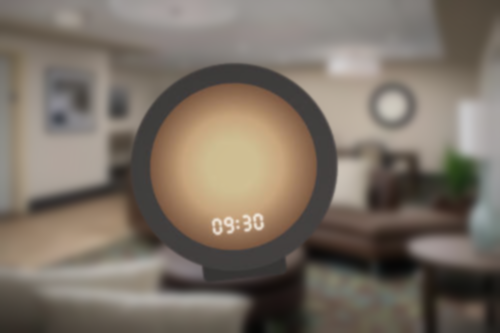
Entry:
9,30
